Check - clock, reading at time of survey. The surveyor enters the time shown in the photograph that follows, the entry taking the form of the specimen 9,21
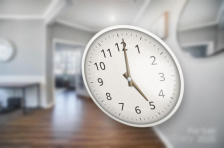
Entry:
5,01
